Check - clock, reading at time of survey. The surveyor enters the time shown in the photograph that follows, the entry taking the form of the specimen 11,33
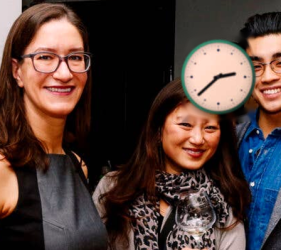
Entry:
2,38
